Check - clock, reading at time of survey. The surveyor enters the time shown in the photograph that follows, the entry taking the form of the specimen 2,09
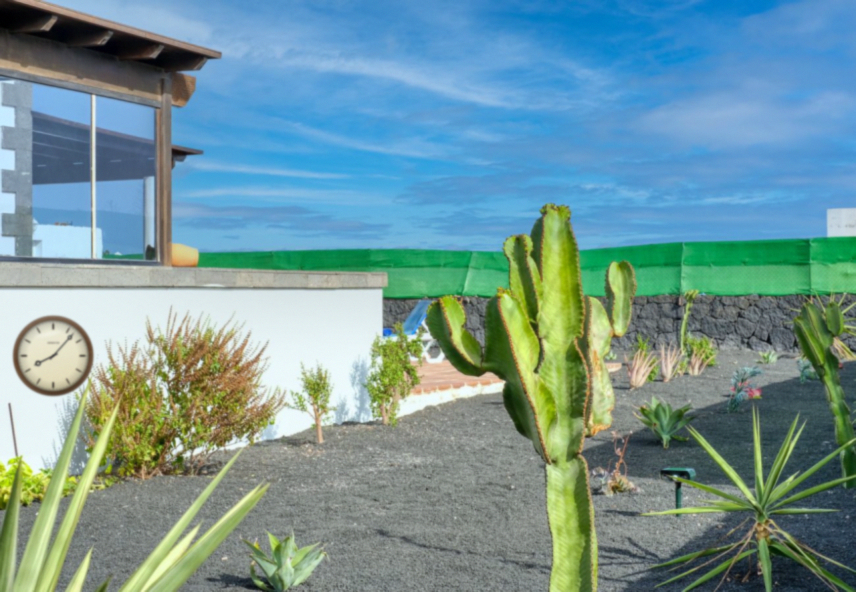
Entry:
8,07
